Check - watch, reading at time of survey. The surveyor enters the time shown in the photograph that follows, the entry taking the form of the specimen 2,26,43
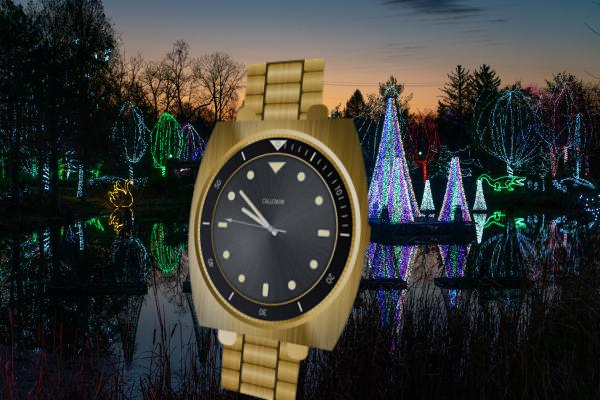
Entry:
9,51,46
